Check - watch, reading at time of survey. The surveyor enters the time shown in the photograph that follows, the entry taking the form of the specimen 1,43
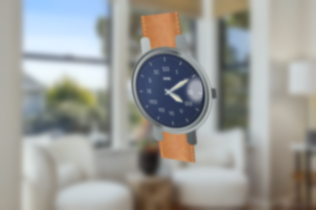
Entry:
4,10
